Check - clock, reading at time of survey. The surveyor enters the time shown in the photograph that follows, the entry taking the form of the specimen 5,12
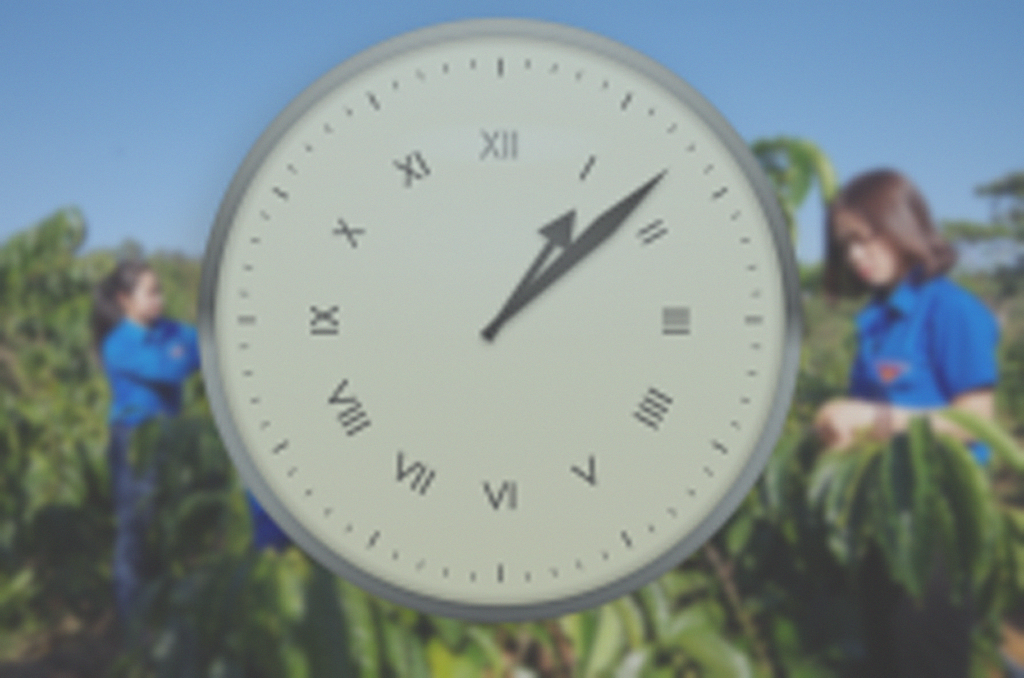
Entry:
1,08
